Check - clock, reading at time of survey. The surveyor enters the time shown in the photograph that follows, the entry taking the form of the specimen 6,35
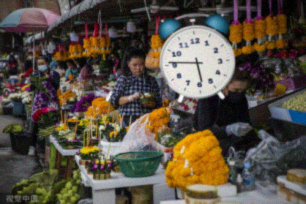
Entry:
5,46
